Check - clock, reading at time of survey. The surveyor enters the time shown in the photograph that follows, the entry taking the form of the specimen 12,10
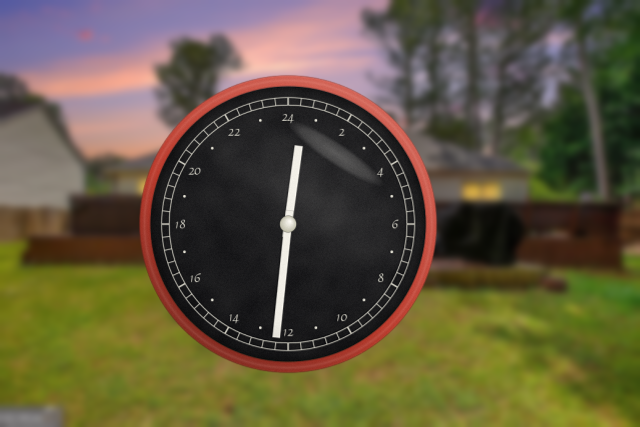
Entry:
0,31
